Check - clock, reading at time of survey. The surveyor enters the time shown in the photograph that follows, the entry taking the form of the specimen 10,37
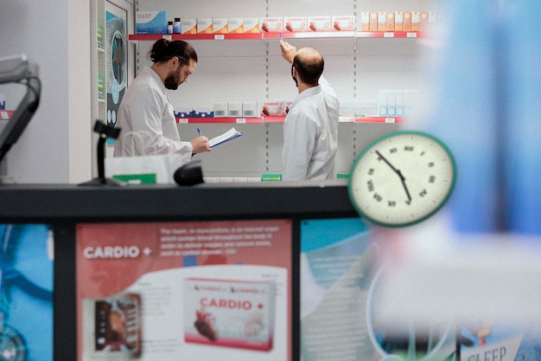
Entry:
4,51
